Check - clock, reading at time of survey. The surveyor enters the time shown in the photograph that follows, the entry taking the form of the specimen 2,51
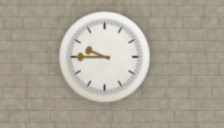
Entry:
9,45
